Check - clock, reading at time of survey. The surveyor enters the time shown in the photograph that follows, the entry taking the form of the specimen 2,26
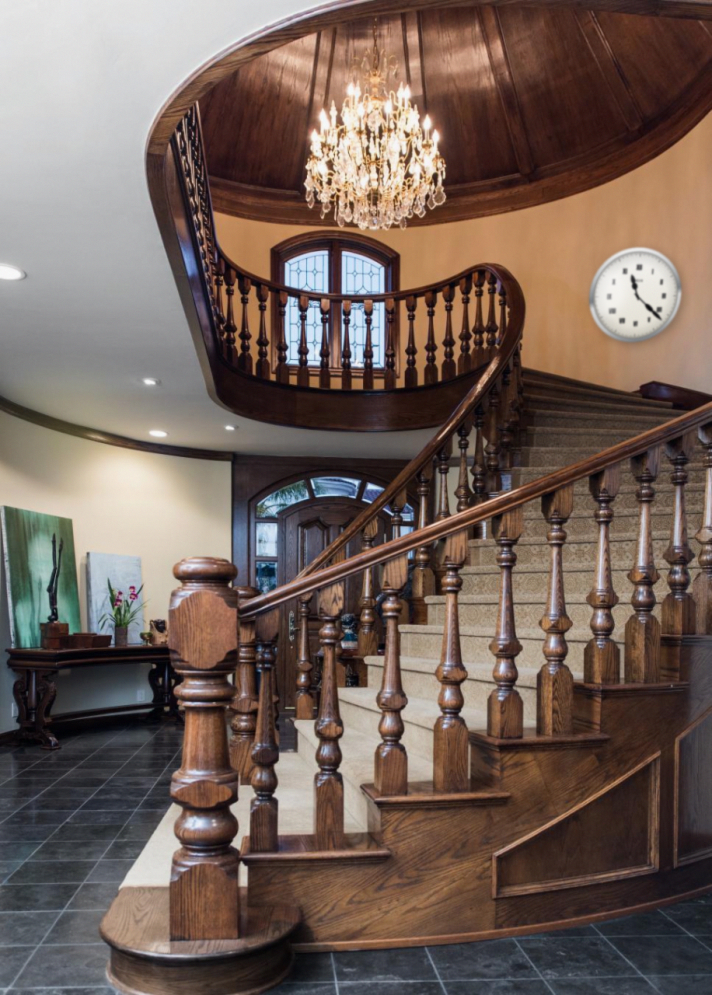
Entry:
11,22
